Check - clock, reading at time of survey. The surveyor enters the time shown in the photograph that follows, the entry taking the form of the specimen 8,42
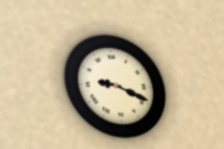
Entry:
9,19
